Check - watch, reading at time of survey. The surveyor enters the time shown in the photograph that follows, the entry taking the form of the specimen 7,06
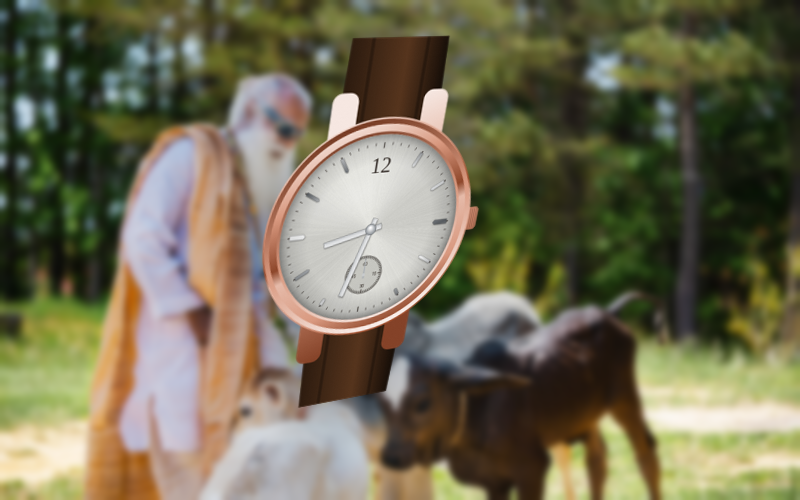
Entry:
8,33
